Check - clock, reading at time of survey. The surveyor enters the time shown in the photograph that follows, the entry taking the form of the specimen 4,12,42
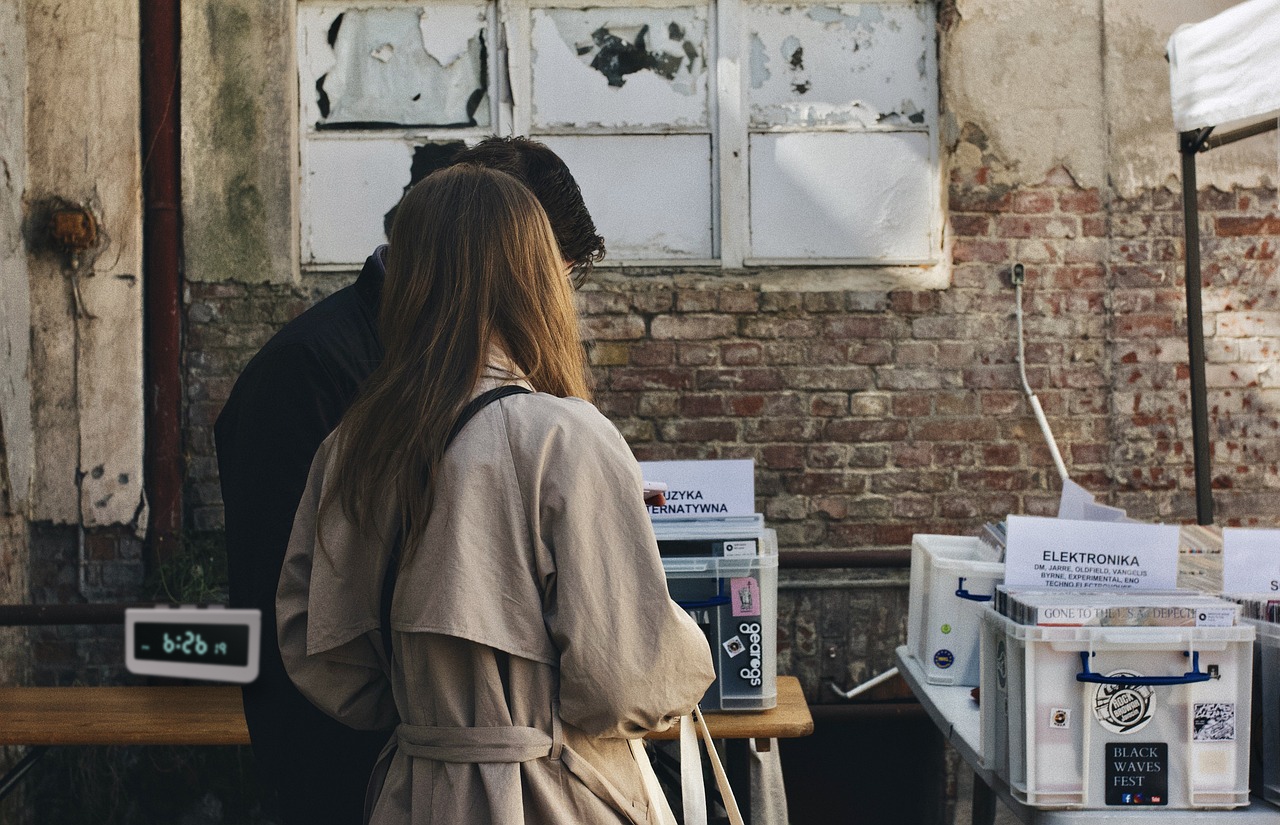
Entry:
6,26,19
